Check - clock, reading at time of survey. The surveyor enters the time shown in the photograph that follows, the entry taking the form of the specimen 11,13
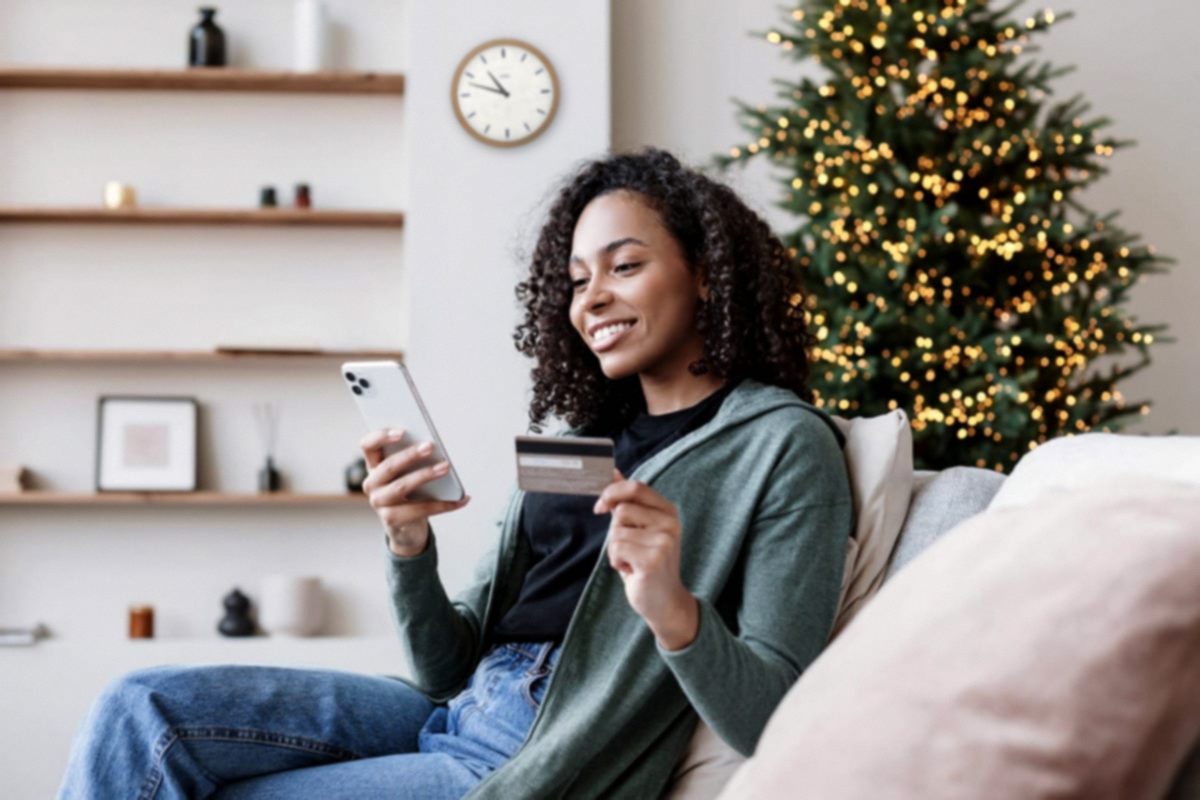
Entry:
10,48
